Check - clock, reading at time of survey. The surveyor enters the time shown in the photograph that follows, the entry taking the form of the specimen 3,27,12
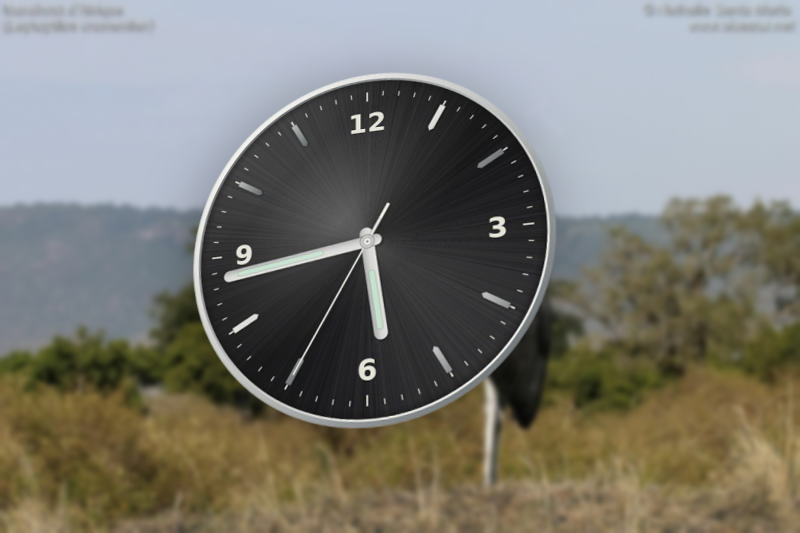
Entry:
5,43,35
